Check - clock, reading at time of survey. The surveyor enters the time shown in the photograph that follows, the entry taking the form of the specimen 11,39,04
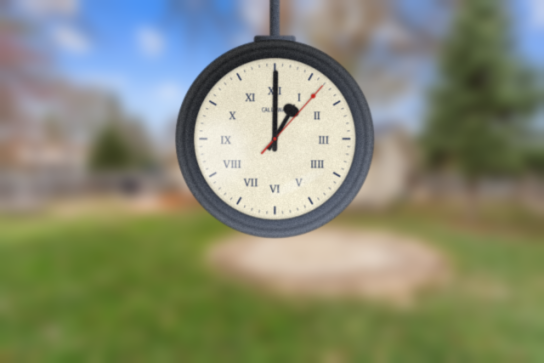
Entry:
1,00,07
